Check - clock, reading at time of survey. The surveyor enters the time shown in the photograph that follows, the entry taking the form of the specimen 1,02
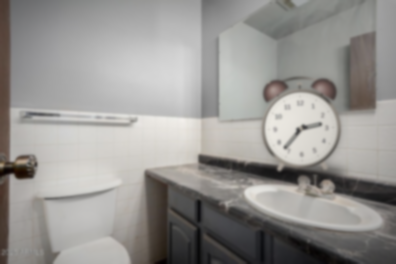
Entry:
2,37
